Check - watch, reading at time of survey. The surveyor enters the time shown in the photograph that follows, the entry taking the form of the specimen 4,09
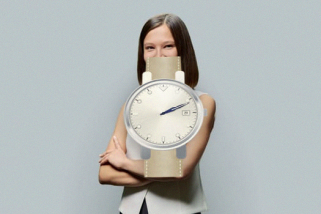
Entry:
2,11
